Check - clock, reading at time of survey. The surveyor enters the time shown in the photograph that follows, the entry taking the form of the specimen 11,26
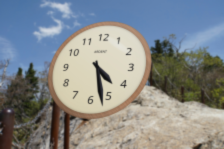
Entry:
4,27
